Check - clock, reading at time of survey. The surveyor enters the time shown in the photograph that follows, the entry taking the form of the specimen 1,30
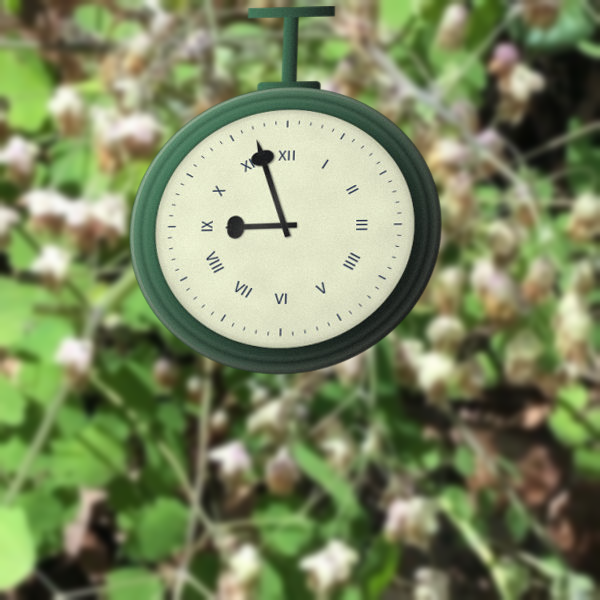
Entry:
8,57
